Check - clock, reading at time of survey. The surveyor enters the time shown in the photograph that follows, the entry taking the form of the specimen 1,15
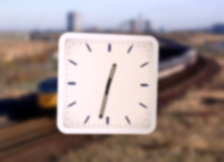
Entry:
12,32
